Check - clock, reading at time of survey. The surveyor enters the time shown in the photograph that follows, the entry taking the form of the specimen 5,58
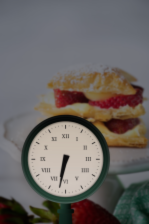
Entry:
6,32
